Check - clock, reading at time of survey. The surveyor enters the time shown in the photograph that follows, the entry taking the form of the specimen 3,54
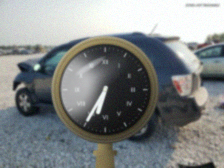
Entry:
6,35
